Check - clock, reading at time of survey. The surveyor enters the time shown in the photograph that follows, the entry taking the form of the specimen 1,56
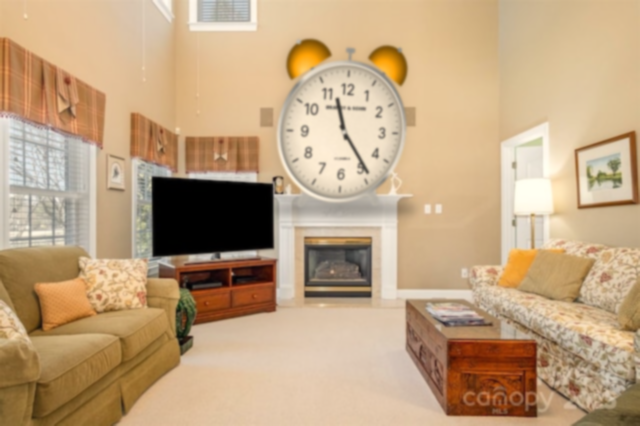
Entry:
11,24
